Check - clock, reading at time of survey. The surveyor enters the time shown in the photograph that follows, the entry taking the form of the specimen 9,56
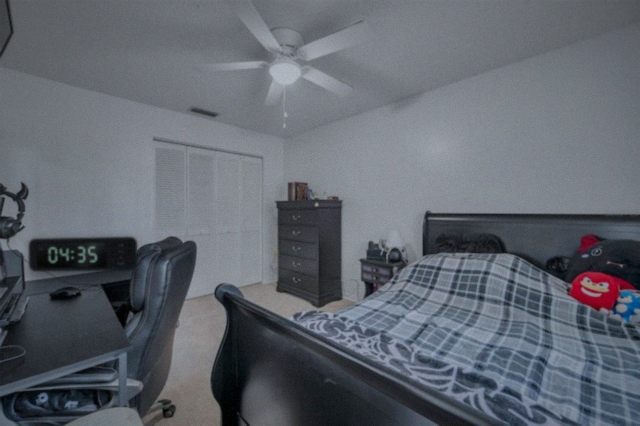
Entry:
4,35
